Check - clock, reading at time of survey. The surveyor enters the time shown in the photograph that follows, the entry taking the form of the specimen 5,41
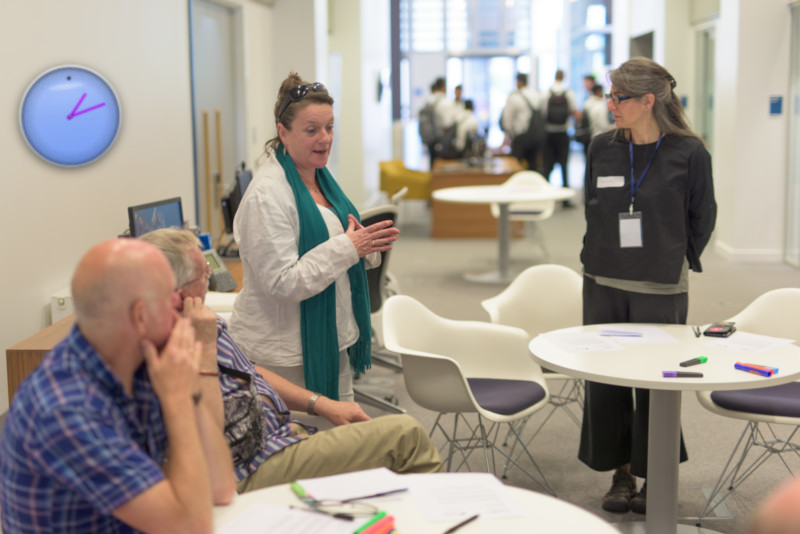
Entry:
1,12
